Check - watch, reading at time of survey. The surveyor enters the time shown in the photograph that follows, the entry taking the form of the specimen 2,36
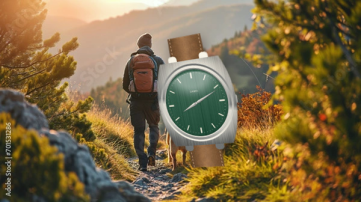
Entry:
8,11
